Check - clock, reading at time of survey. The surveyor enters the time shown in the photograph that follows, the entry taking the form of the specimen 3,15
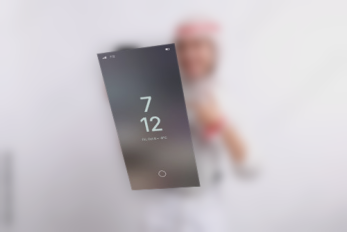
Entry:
7,12
